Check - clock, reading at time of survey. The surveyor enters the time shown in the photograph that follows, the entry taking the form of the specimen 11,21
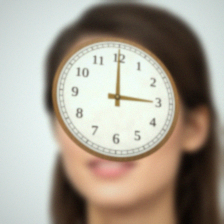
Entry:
3,00
